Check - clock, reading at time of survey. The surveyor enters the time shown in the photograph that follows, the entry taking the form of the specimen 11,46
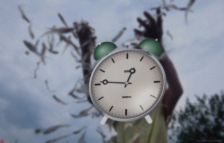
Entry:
12,46
